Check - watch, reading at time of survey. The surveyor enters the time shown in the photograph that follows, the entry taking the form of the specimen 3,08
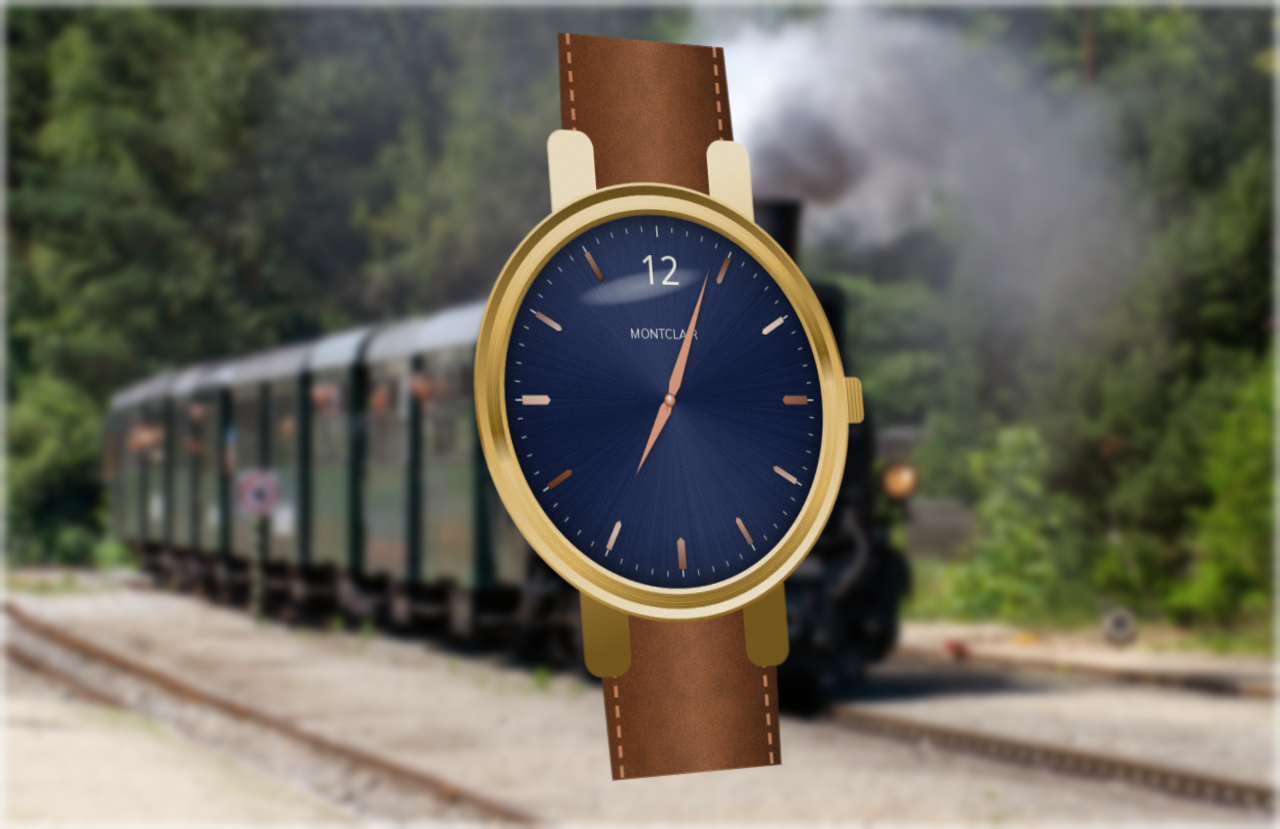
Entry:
7,04
